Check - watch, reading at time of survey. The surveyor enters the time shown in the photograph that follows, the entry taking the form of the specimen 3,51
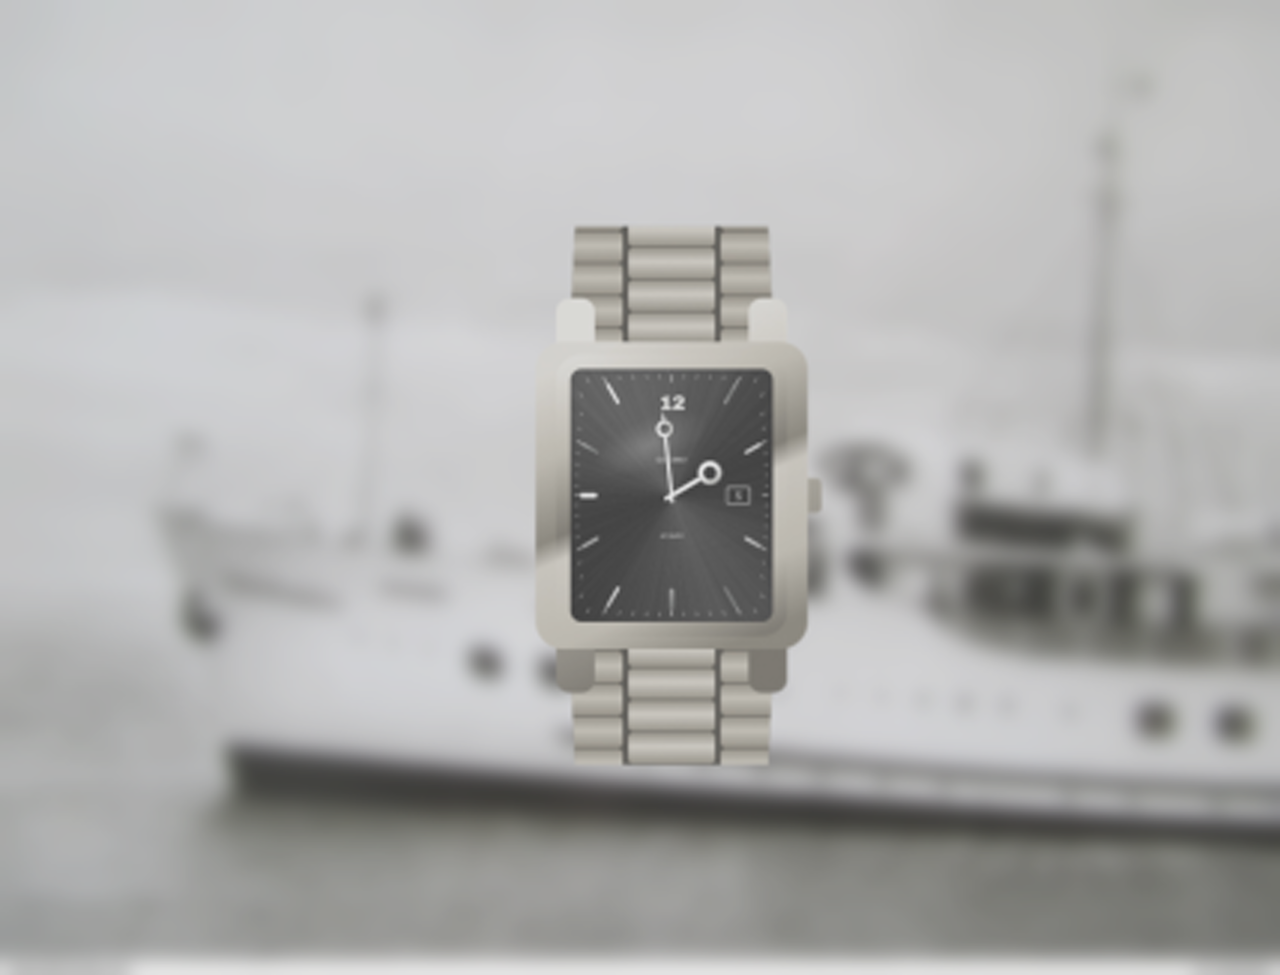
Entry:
1,59
